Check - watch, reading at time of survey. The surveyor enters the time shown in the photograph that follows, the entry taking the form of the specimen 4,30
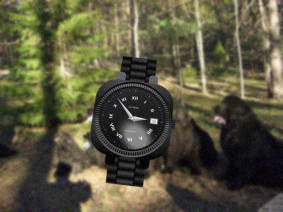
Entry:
2,53
